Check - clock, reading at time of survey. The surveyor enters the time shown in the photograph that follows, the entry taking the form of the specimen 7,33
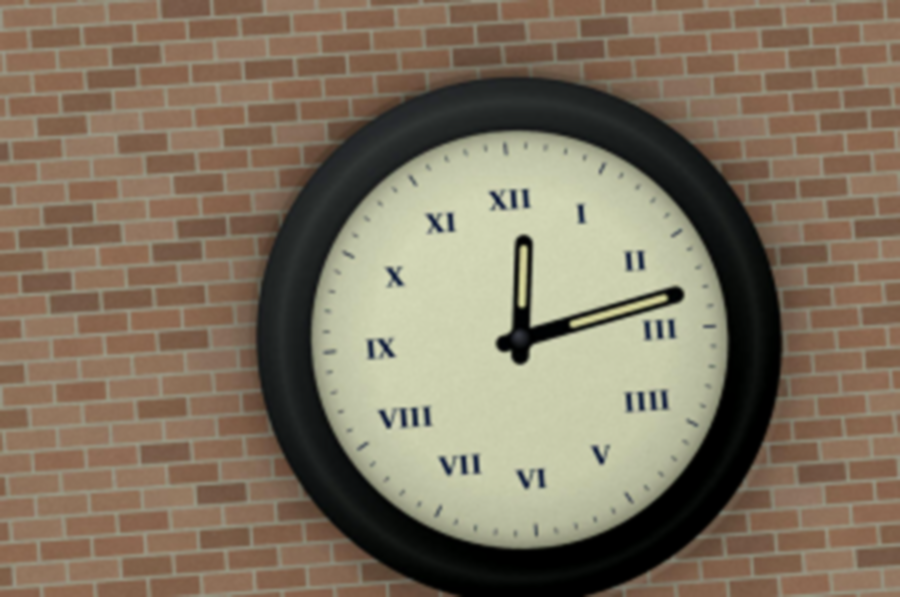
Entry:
12,13
